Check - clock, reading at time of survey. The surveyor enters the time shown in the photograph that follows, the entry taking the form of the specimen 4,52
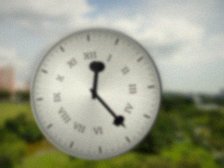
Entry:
12,24
